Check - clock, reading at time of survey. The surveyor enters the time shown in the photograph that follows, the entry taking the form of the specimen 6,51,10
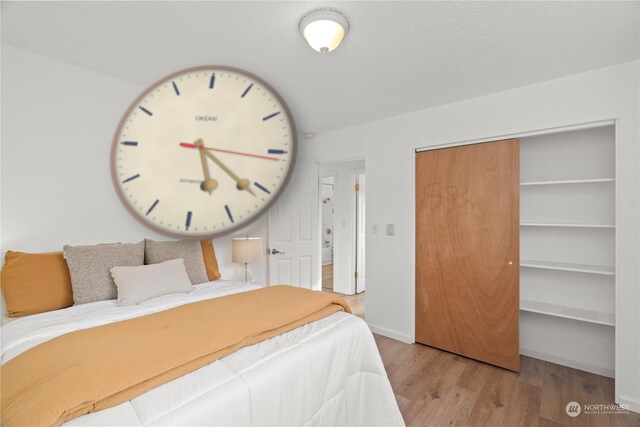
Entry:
5,21,16
